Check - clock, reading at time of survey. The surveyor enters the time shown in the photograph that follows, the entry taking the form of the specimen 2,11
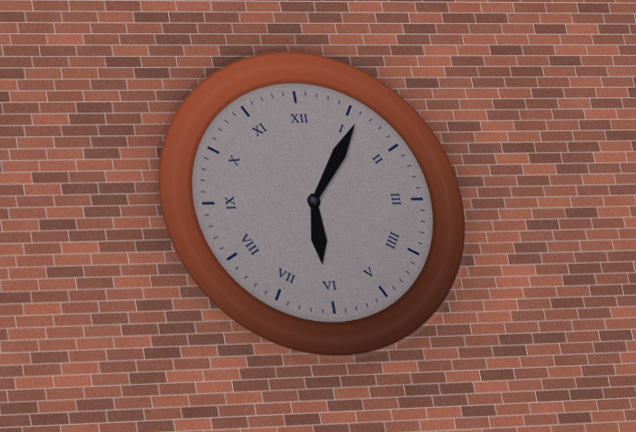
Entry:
6,06
